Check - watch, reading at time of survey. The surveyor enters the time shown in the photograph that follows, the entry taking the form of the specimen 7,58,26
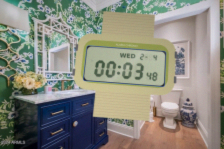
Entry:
0,03,48
